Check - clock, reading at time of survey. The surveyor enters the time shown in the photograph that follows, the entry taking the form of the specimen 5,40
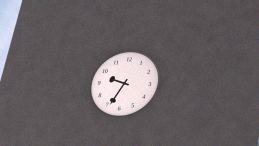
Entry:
9,34
